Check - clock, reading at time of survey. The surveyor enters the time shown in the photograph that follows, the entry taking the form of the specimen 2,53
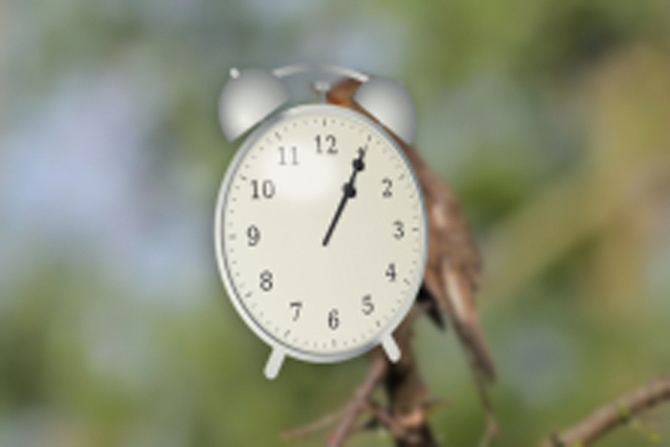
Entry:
1,05
